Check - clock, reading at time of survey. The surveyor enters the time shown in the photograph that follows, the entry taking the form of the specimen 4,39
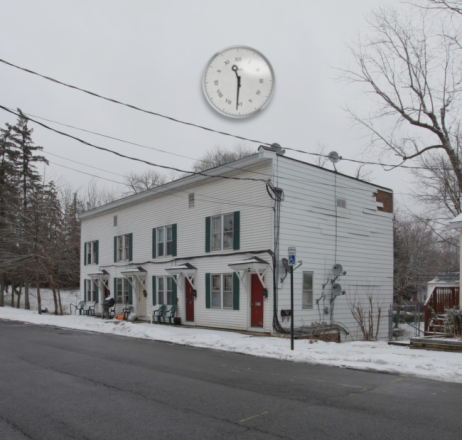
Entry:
11,31
